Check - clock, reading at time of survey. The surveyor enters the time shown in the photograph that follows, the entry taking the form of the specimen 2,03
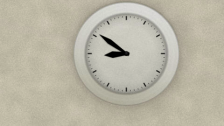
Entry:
8,51
